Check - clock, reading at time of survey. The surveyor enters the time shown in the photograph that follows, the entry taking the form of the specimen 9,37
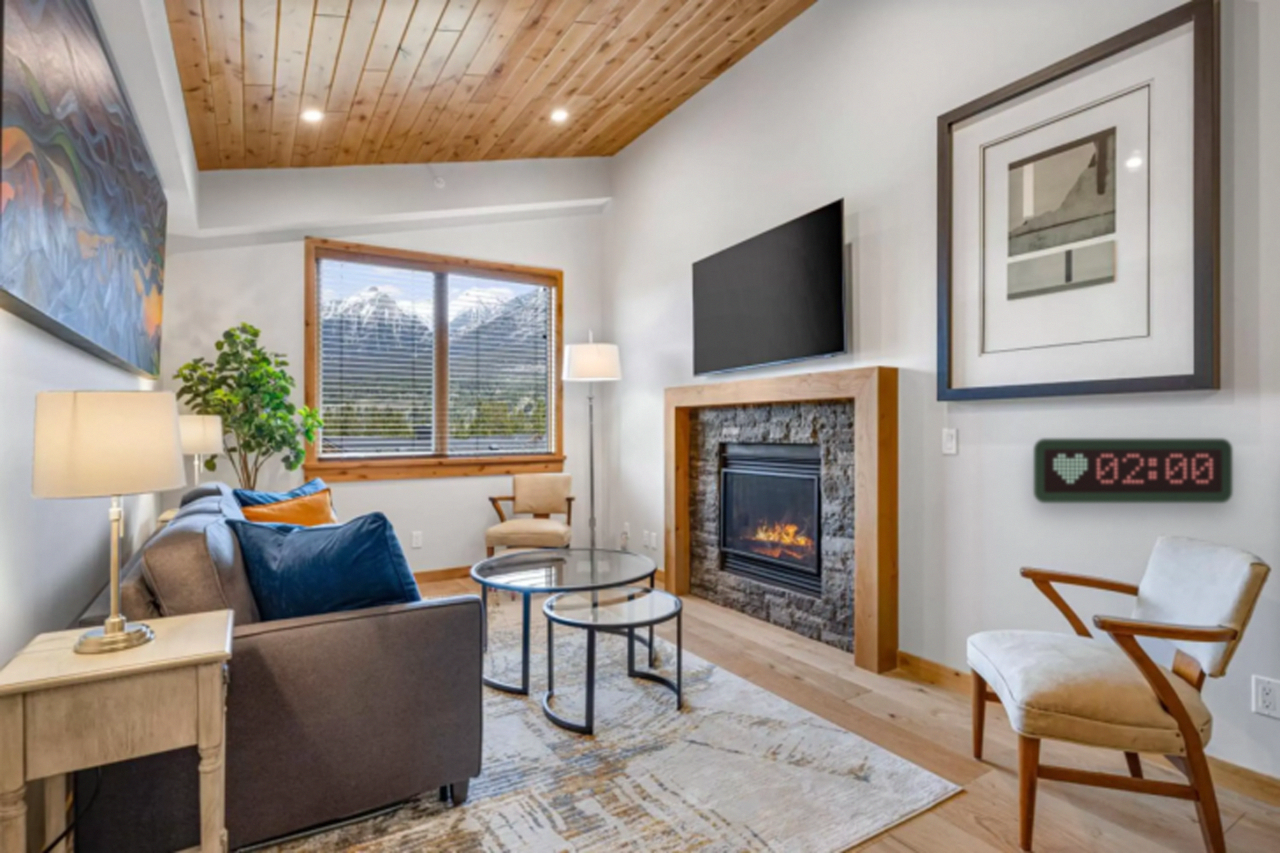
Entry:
2,00
